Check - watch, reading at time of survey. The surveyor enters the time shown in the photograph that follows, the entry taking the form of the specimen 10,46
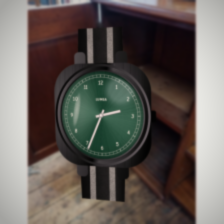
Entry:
2,34
